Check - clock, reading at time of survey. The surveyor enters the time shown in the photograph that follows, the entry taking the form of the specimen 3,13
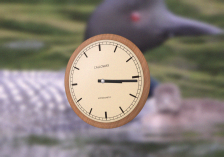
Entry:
3,16
